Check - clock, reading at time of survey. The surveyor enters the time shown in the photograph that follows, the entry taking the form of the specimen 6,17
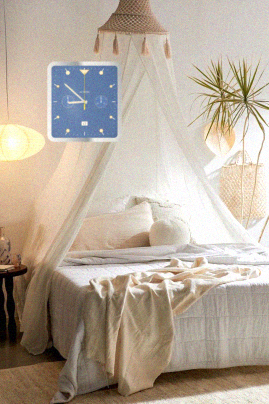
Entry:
8,52
